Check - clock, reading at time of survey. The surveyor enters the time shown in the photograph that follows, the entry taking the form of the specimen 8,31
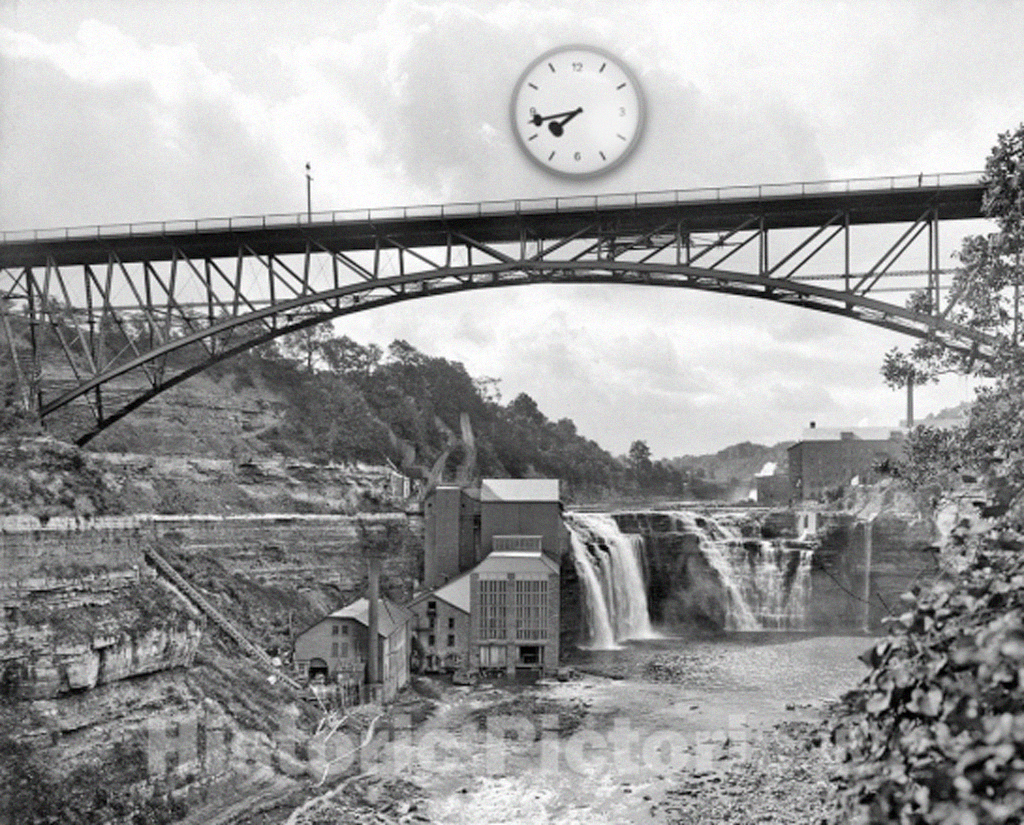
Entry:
7,43
